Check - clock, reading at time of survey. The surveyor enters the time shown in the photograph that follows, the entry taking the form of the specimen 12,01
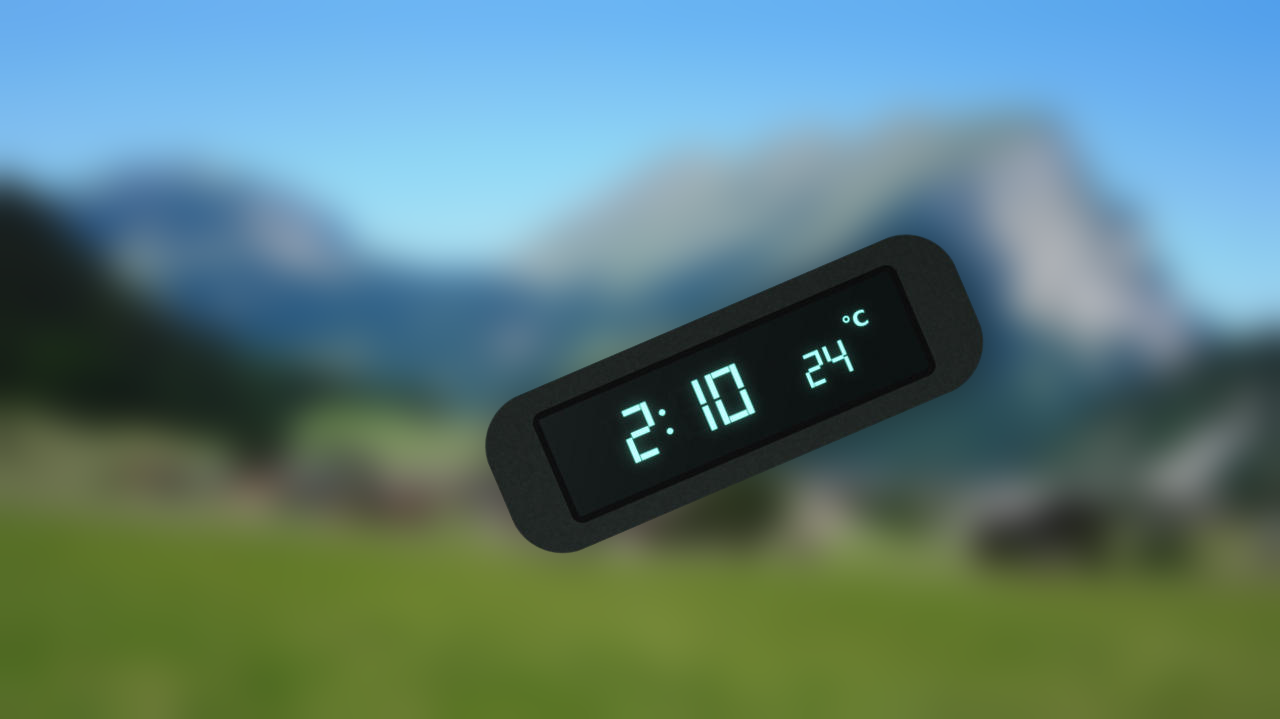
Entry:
2,10
